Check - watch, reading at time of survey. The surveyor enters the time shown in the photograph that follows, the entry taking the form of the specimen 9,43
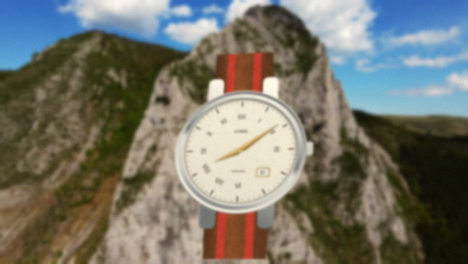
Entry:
8,09
